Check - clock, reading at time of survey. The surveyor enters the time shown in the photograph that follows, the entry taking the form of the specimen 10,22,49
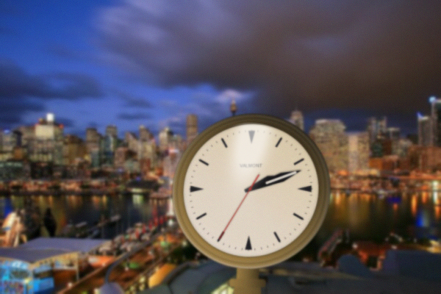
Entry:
2,11,35
